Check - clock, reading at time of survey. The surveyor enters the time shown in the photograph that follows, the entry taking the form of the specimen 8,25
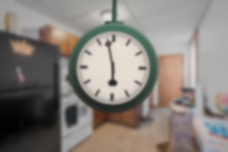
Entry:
5,58
